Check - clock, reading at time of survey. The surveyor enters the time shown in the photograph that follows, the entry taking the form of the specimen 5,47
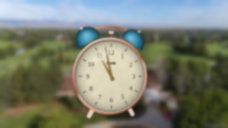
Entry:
10,58
